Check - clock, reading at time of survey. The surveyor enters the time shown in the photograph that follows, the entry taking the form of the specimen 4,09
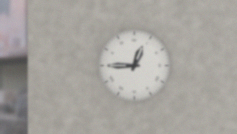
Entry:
12,45
